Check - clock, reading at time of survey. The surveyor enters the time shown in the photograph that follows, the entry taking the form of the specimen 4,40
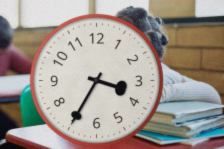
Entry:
3,35
